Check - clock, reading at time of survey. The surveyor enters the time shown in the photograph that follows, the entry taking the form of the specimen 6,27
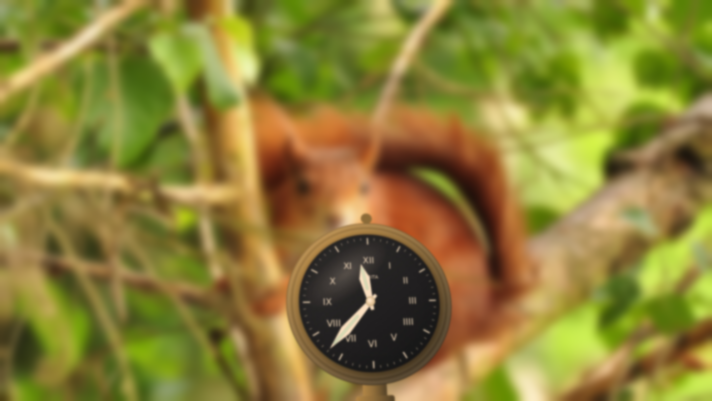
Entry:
11,37
